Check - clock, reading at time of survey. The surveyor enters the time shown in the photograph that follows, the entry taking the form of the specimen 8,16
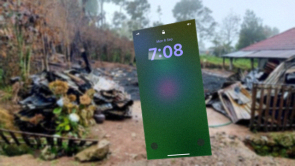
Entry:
7,08
